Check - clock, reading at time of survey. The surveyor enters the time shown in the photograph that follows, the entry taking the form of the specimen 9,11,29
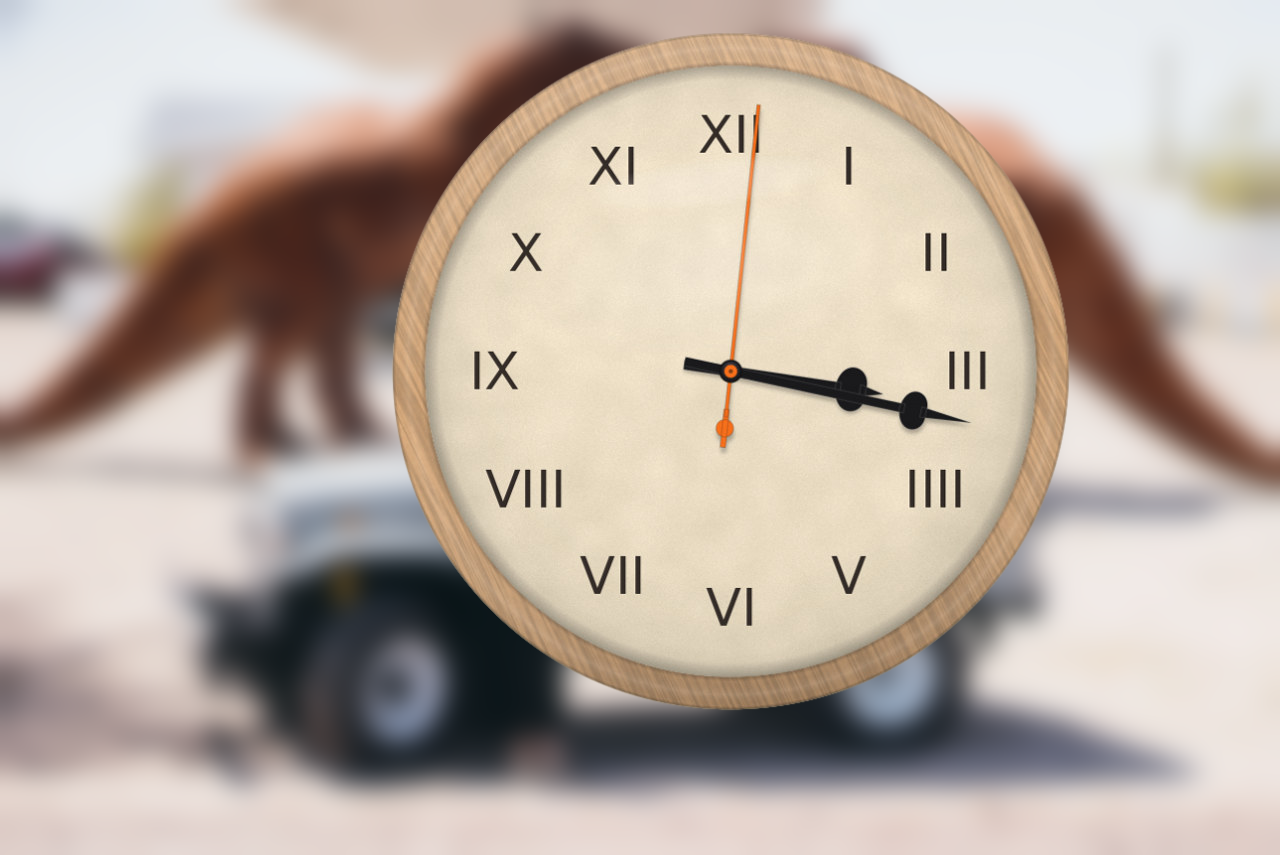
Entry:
3,17,01
